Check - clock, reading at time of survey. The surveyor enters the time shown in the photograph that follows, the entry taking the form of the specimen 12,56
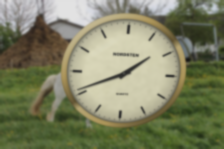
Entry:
1,41
